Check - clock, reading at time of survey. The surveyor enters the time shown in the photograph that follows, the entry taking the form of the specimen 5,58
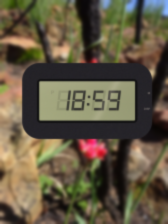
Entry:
18,59
